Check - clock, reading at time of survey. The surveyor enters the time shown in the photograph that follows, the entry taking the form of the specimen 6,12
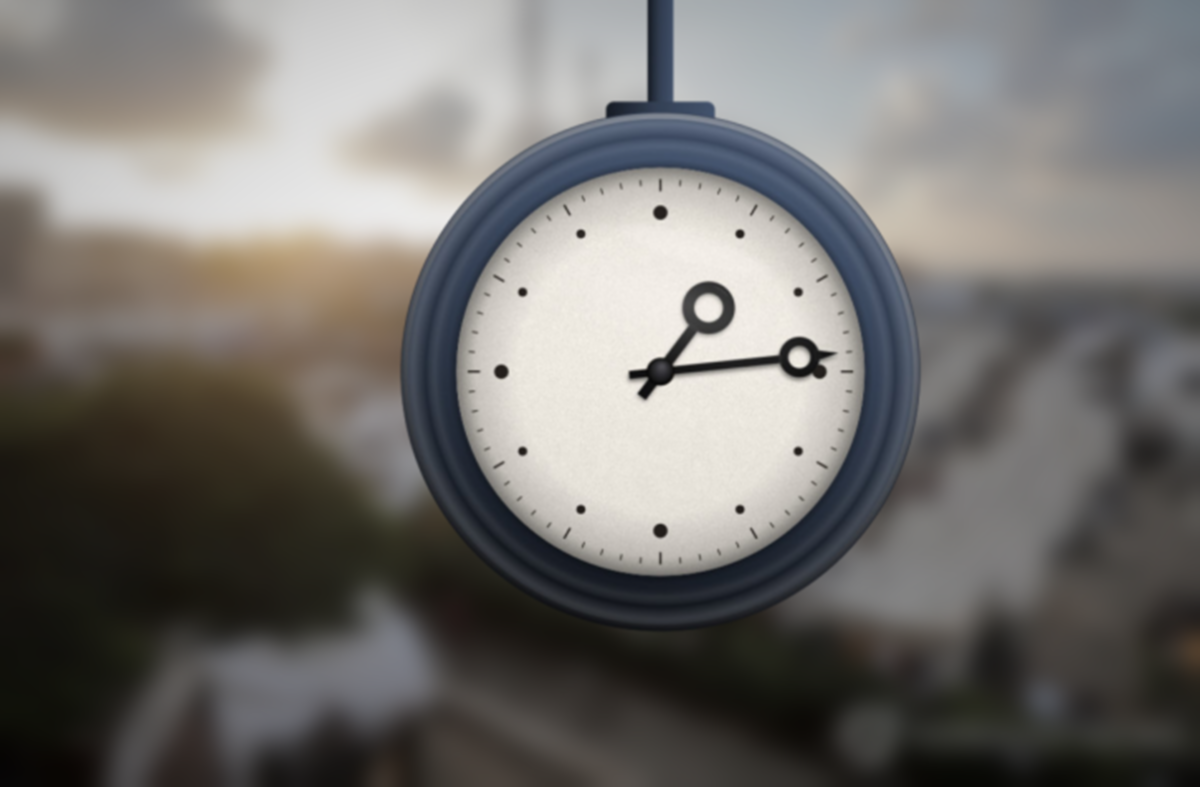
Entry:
1,14
